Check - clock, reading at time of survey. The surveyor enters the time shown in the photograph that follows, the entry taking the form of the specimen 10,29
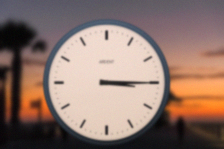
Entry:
3,15
